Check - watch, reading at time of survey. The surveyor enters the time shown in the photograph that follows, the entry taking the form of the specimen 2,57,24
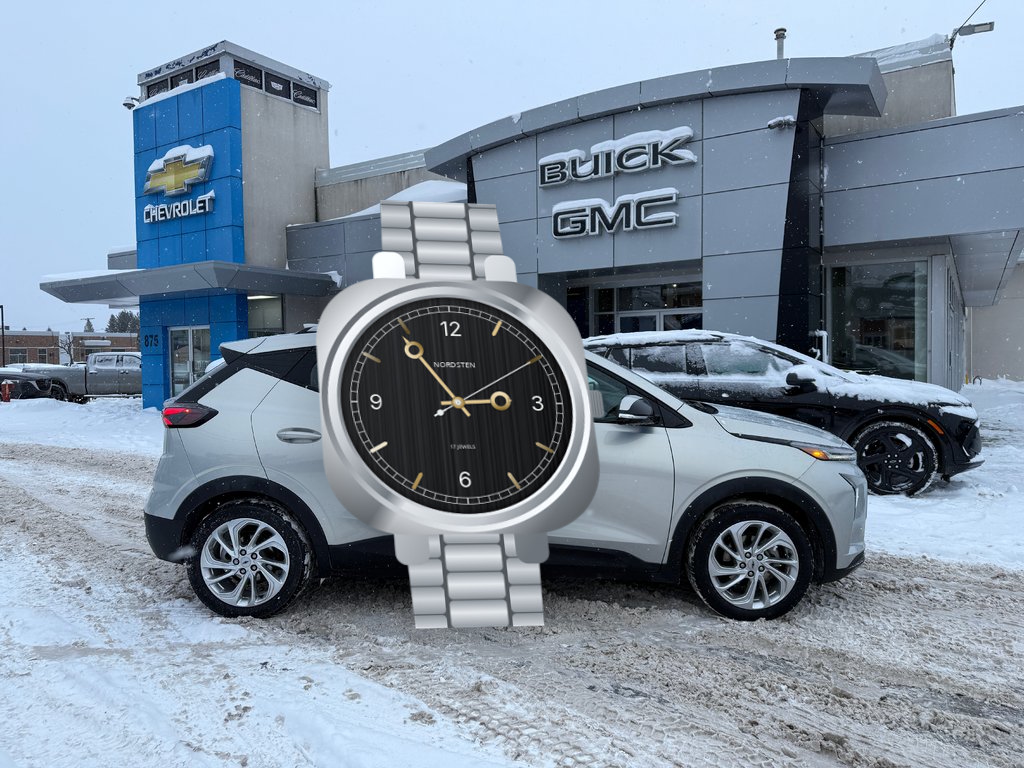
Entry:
2,54,10
